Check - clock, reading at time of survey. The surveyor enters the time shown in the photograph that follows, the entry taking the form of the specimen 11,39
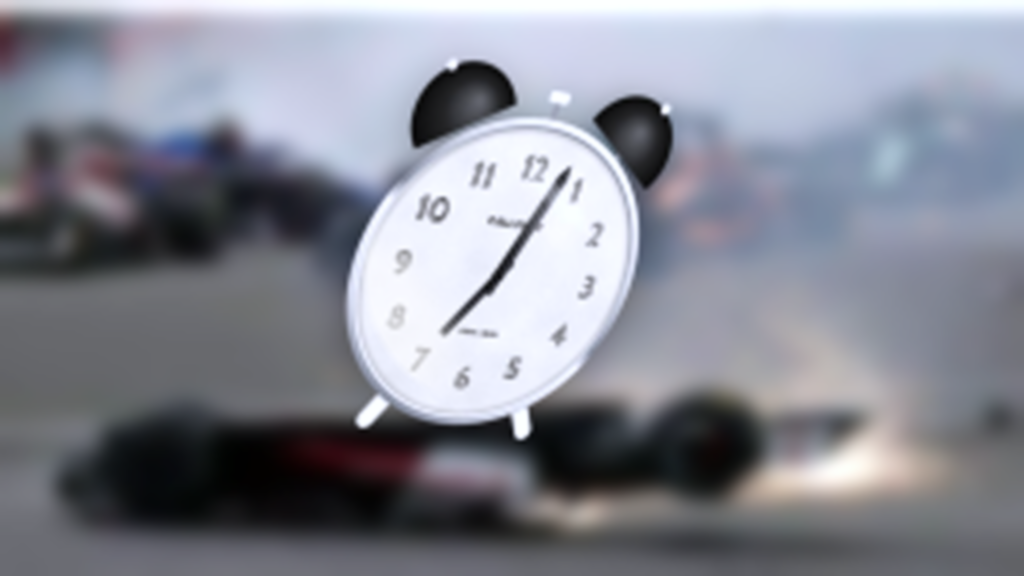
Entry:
7,03
